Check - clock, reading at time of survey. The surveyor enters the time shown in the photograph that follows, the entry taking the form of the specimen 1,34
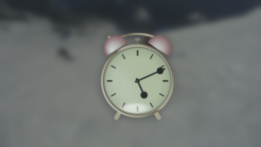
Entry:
5,11
